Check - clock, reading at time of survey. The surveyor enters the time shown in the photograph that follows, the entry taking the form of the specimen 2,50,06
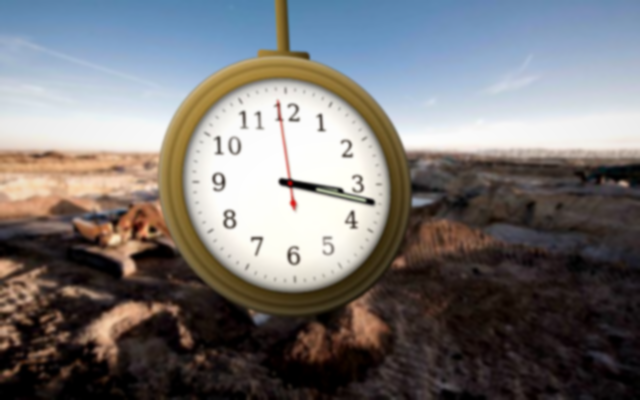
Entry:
3,16,59
